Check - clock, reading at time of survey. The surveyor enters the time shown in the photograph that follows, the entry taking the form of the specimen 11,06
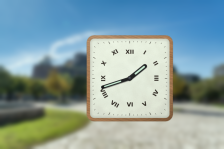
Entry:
1,42
